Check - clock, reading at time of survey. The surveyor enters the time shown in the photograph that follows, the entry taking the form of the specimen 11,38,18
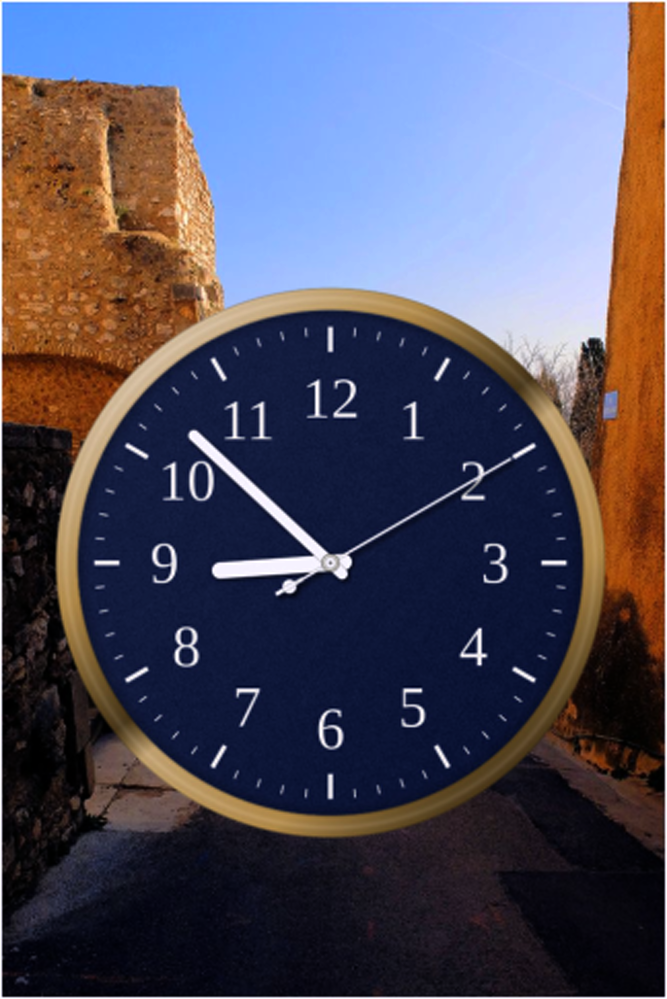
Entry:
8,52,10
